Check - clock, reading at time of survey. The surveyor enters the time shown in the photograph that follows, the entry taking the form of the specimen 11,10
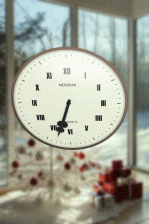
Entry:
6,33
